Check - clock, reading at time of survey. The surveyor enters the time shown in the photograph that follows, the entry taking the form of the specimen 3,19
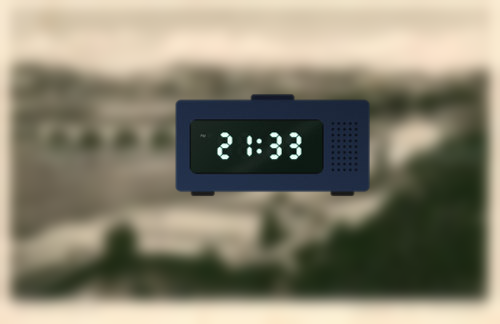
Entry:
21,33
